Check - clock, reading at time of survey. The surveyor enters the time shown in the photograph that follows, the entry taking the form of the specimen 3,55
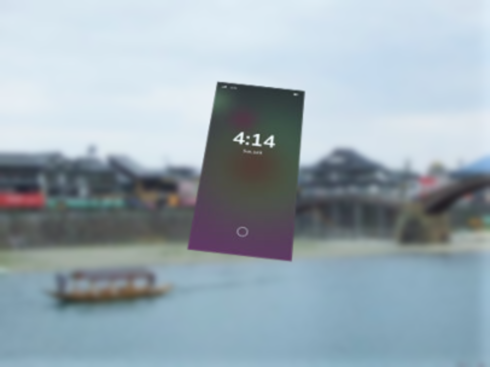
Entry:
4,14
